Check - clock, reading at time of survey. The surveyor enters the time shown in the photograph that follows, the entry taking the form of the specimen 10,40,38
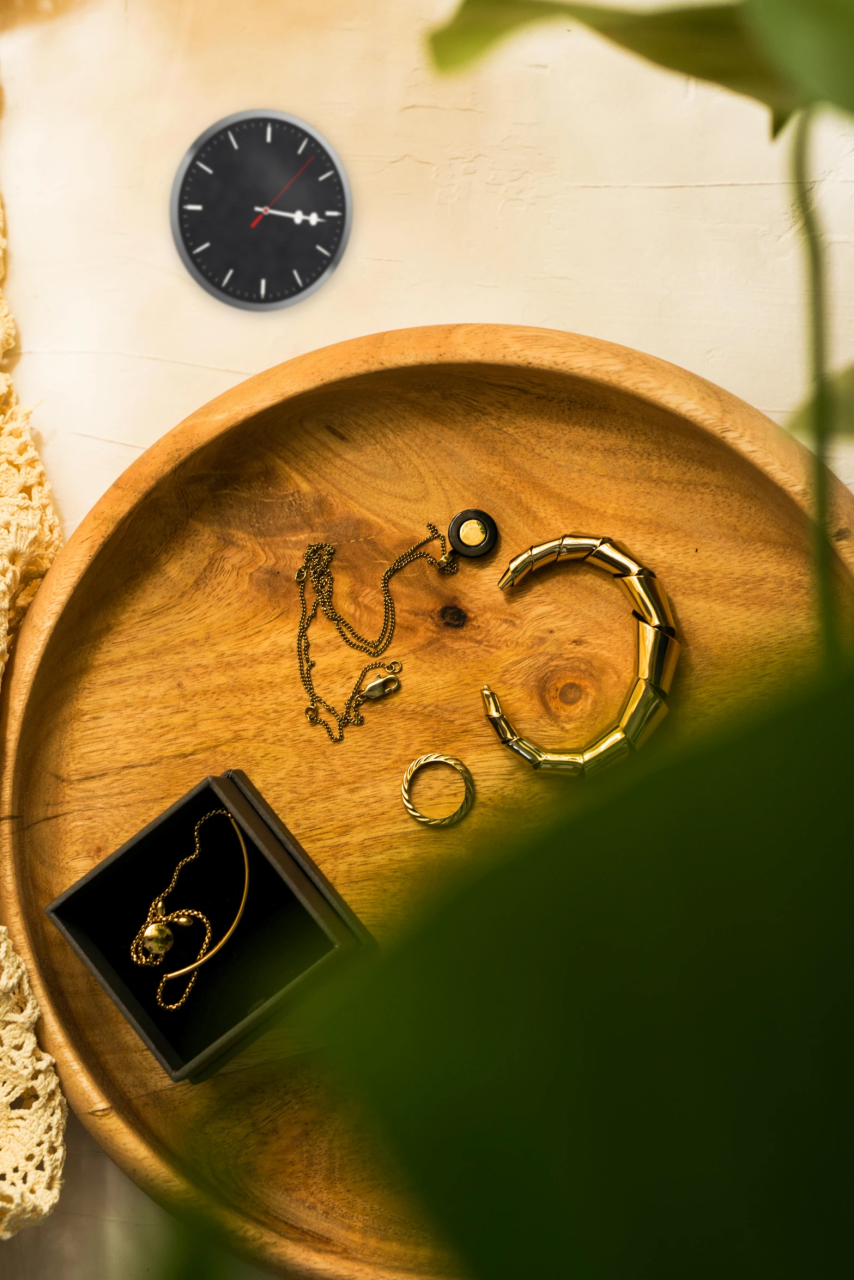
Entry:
3,16,07
